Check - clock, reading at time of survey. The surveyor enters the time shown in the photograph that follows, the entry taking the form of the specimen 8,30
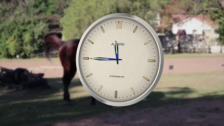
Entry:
11,45
